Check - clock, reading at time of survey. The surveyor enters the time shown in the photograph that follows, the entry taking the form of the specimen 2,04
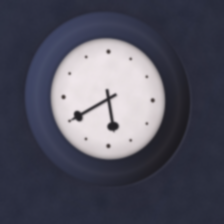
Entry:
5,40
